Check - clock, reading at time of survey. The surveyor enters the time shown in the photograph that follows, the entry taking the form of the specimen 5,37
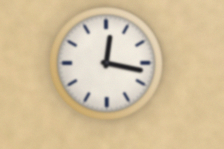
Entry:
12,17
